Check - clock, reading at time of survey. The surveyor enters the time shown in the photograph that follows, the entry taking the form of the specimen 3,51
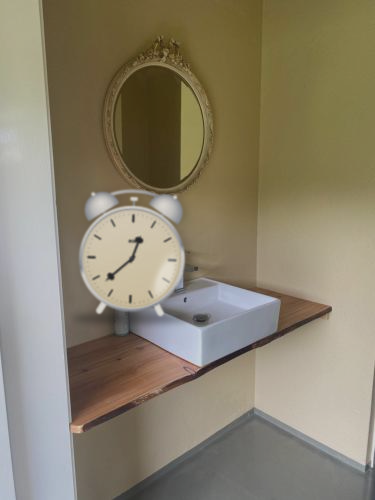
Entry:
12,38
